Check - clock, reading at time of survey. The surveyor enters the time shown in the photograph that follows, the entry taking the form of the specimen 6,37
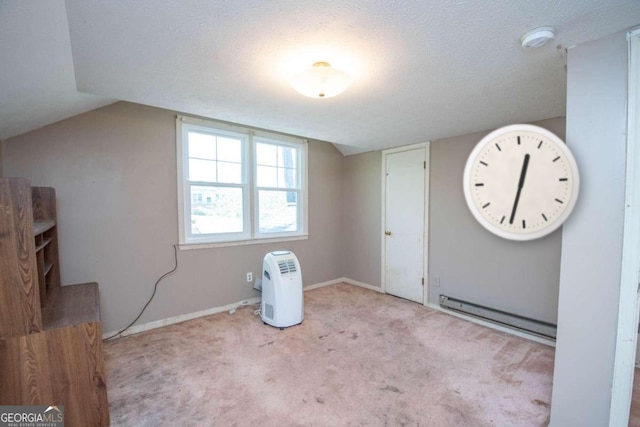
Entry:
12,33
